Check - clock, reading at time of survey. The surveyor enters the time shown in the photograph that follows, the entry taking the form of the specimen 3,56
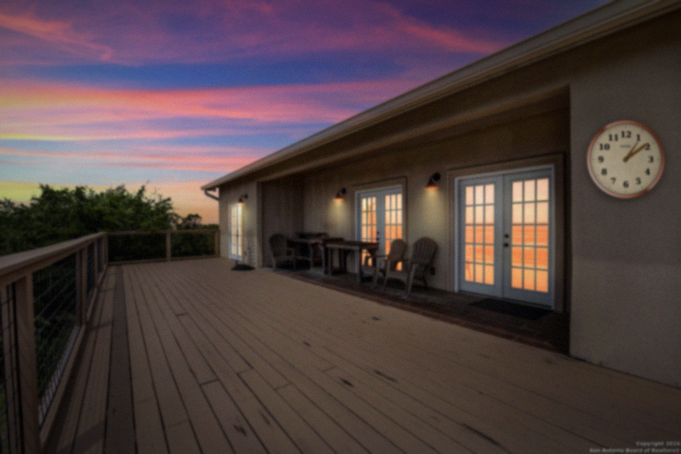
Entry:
1,09
